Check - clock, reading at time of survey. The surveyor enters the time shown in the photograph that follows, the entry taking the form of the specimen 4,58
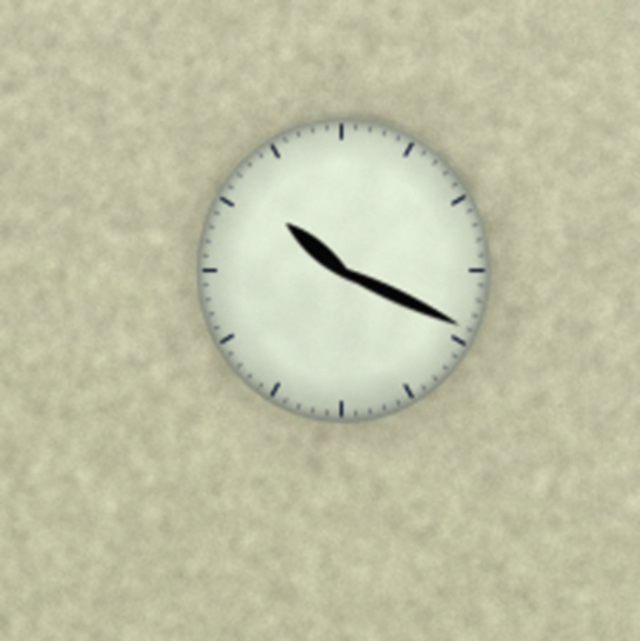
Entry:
10,19
